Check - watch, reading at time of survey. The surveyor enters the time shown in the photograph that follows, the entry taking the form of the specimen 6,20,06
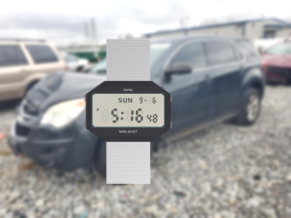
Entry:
5,16,48
